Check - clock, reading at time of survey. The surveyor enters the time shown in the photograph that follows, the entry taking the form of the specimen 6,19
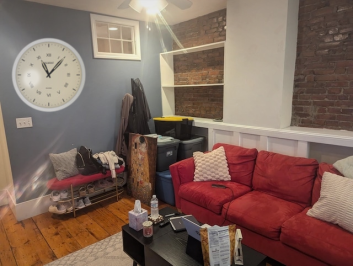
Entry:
11,07
